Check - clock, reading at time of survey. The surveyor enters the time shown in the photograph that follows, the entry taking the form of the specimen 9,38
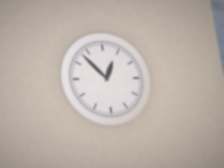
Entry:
12,53
